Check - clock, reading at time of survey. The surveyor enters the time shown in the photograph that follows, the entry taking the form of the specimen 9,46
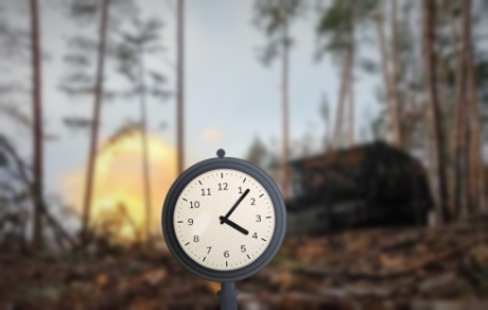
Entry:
4,07
